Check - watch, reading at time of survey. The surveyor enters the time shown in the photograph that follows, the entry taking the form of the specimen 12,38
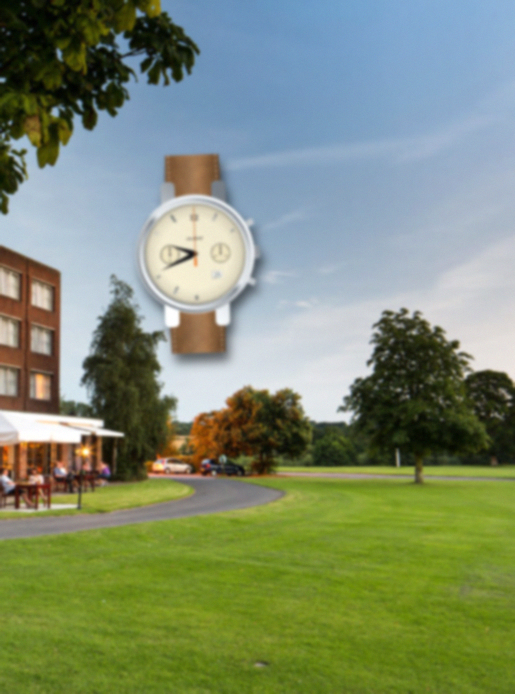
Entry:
9,41
